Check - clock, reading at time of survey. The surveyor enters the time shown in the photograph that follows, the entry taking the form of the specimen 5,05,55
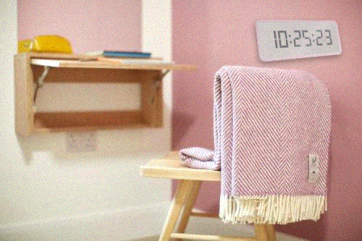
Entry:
10,25,23
